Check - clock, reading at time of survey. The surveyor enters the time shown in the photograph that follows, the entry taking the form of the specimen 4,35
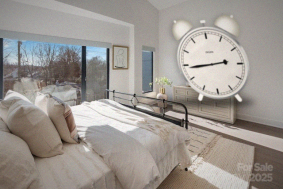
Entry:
2,44
